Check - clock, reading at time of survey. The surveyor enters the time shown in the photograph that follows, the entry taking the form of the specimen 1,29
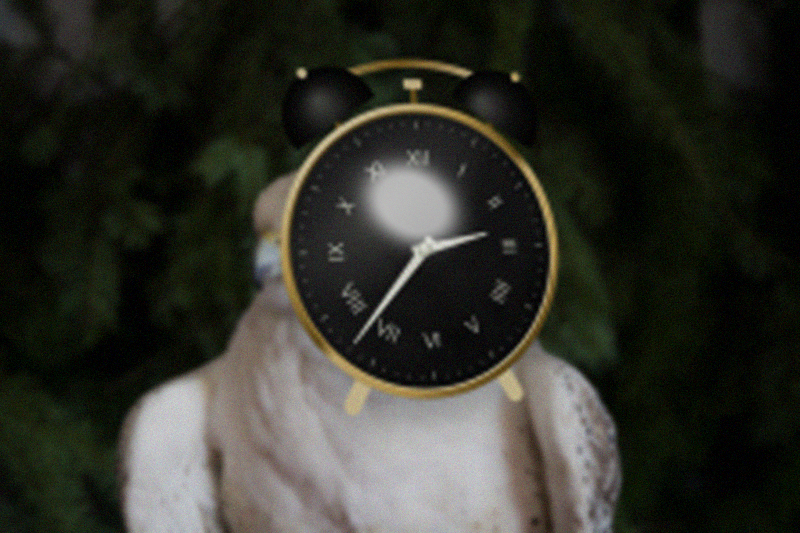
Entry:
2,37
